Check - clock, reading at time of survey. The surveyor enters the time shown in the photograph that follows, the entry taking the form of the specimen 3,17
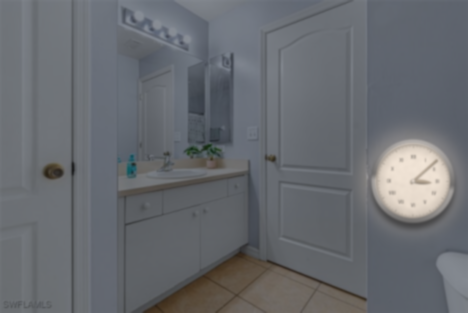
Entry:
3,08
